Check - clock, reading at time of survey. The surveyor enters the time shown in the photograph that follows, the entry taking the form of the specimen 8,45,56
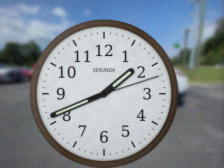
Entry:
1,41,12
